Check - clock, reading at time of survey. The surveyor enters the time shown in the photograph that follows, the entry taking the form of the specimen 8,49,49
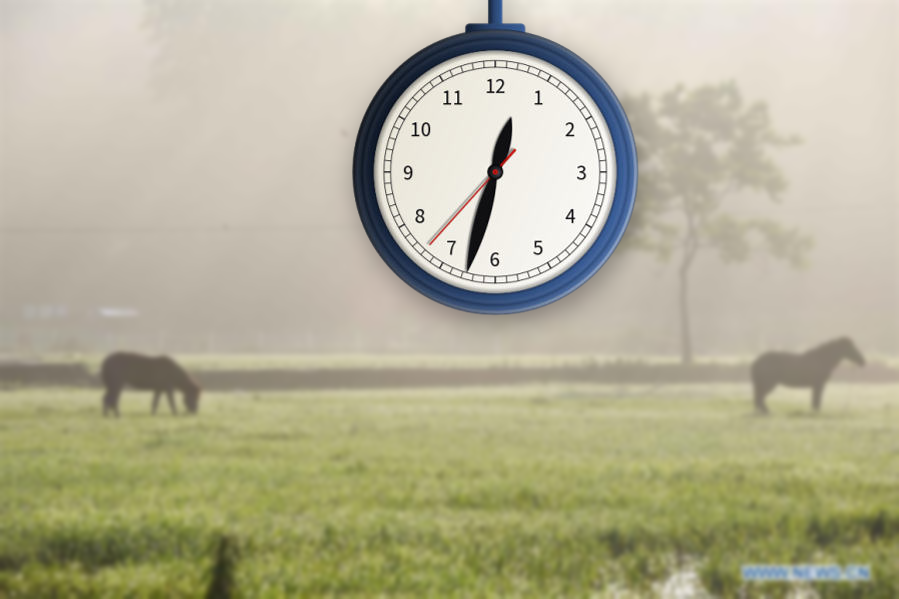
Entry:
12,32,37
